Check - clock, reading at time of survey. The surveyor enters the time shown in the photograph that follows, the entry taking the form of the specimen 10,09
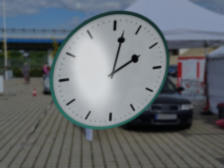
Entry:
2,02
